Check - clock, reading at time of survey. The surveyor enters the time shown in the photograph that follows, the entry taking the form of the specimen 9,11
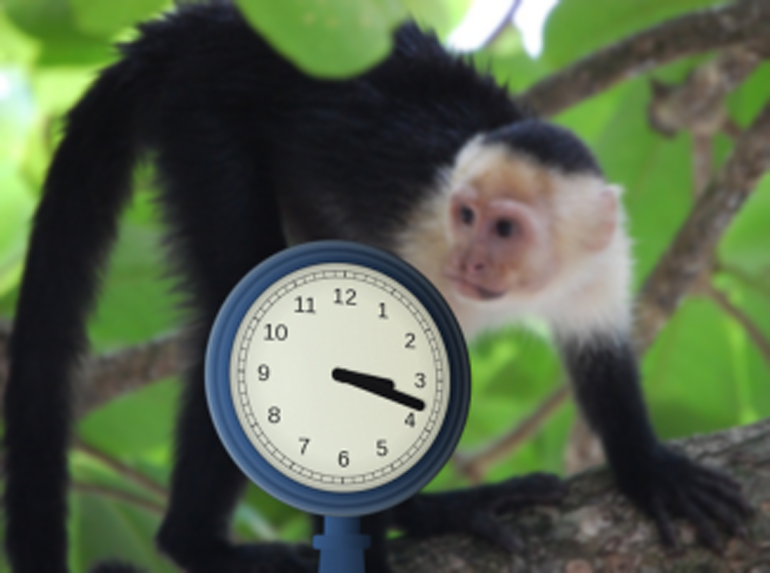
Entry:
3,18
